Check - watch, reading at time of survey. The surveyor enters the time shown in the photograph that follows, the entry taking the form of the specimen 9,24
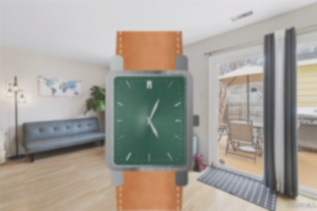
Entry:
5,04
